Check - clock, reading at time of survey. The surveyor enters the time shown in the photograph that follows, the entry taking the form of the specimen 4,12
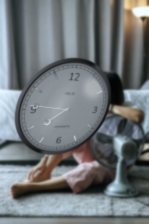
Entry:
7,46
